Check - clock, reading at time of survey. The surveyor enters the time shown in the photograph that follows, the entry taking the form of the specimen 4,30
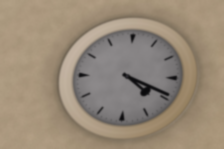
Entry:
4,19
